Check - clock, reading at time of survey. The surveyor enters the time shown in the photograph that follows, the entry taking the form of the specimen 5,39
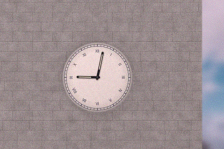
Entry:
9,02
